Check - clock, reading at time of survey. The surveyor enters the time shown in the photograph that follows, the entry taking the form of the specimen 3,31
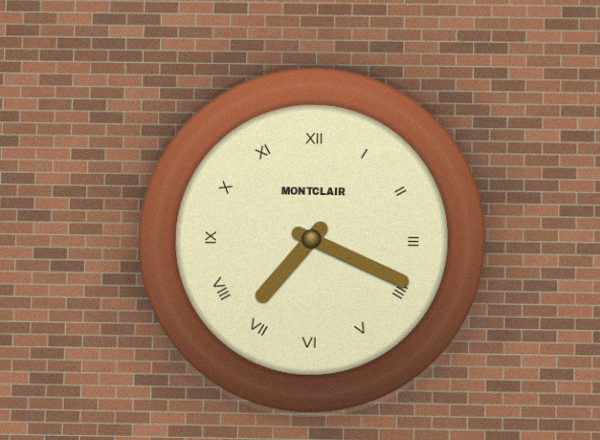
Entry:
7,19
